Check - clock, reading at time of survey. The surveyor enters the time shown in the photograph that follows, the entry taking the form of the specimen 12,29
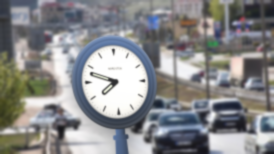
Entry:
7,48
